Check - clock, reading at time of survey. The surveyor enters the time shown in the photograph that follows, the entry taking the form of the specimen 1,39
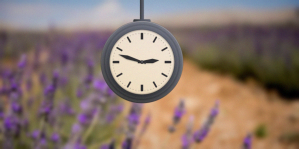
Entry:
2,48
